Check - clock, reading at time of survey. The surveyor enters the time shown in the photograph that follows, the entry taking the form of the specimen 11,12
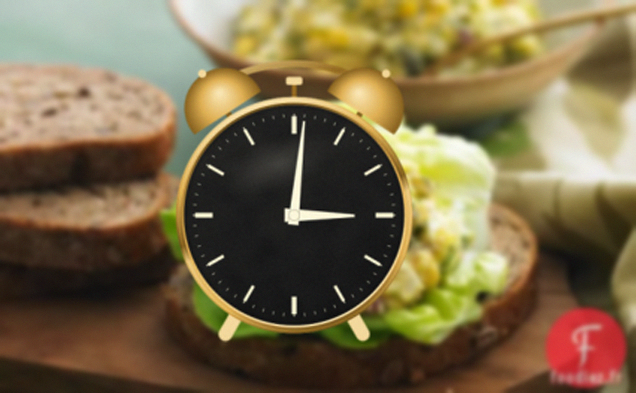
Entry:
3,01
